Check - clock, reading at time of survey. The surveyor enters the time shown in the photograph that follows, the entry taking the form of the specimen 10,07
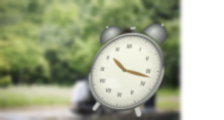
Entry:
10,17
